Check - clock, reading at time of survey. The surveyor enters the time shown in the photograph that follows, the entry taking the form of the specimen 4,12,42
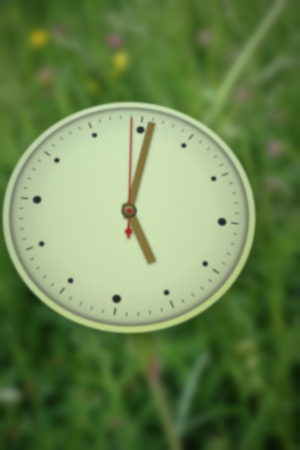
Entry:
5,00,59
